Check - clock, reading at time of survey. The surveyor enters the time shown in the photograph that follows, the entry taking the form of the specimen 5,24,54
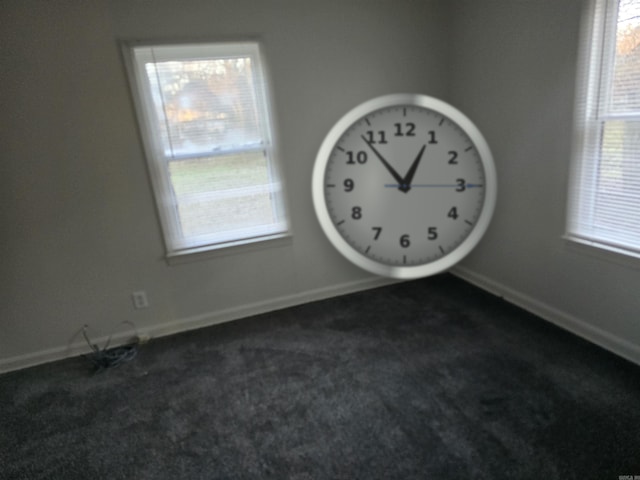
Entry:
12,53,15
